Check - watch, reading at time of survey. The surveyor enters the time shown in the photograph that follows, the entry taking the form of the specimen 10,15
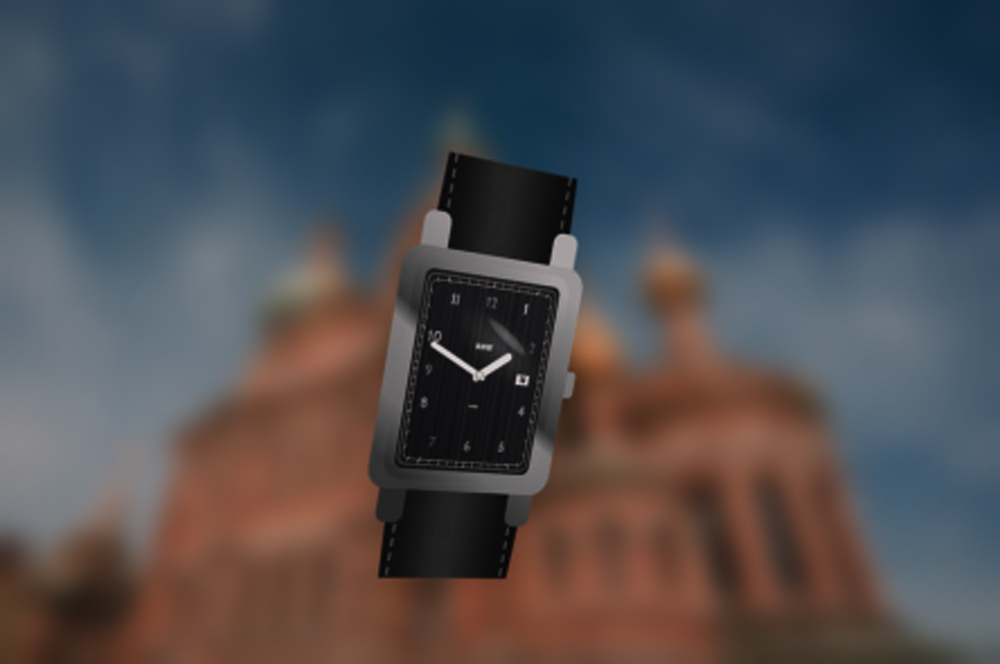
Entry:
1,49
